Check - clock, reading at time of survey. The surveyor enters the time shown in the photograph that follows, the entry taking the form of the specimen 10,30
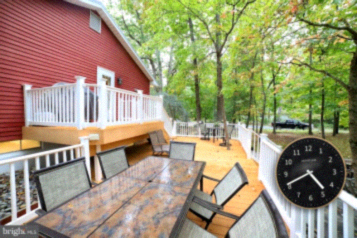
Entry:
4,41
